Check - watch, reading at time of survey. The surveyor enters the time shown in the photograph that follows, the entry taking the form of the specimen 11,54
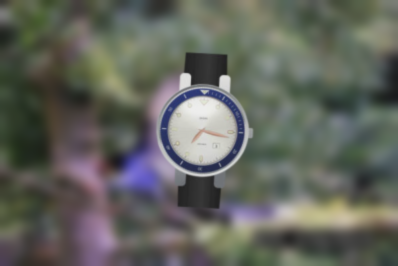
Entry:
7,17
